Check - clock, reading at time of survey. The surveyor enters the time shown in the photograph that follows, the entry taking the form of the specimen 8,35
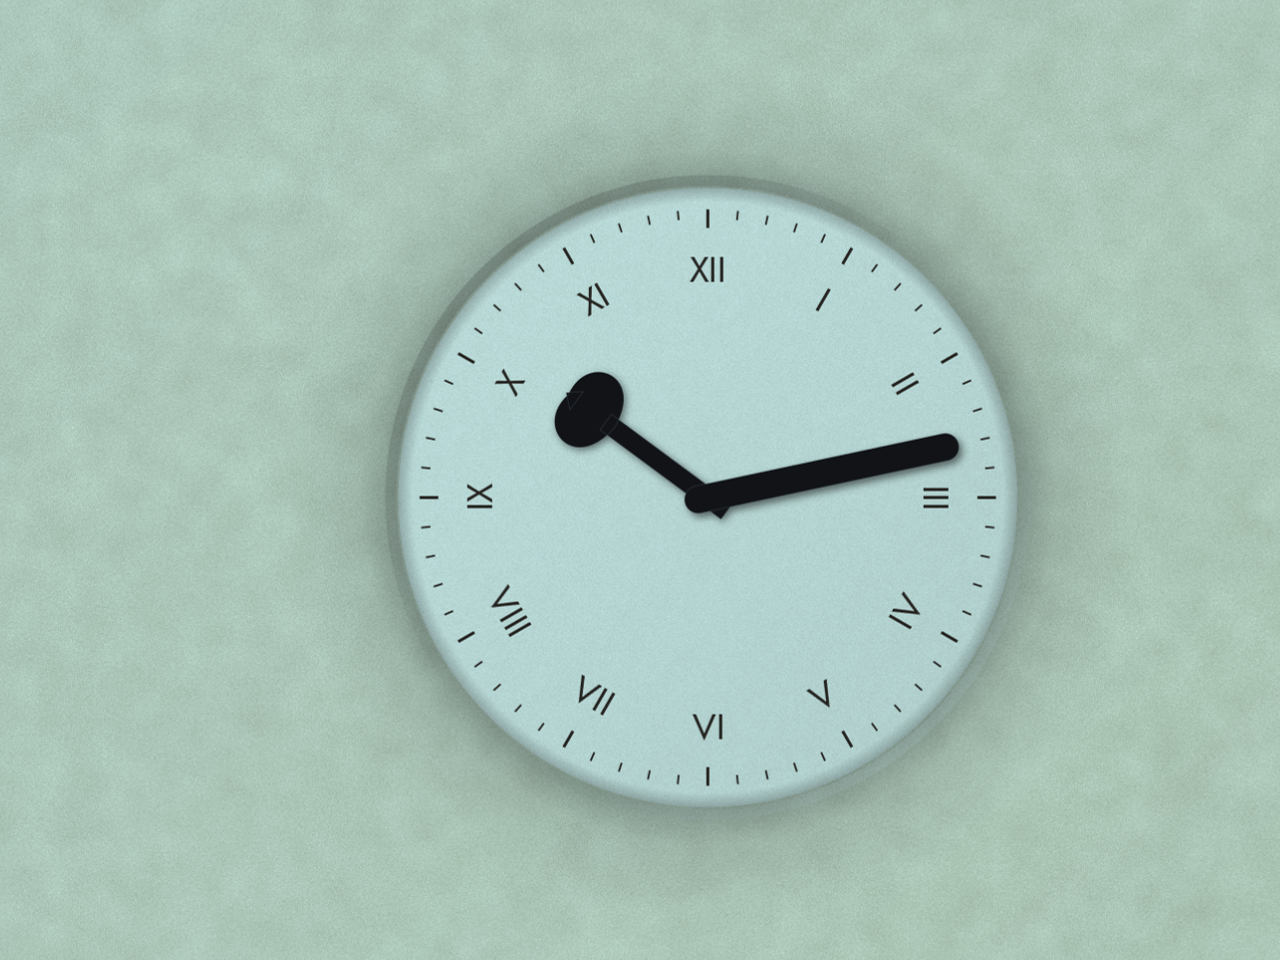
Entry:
10,13
